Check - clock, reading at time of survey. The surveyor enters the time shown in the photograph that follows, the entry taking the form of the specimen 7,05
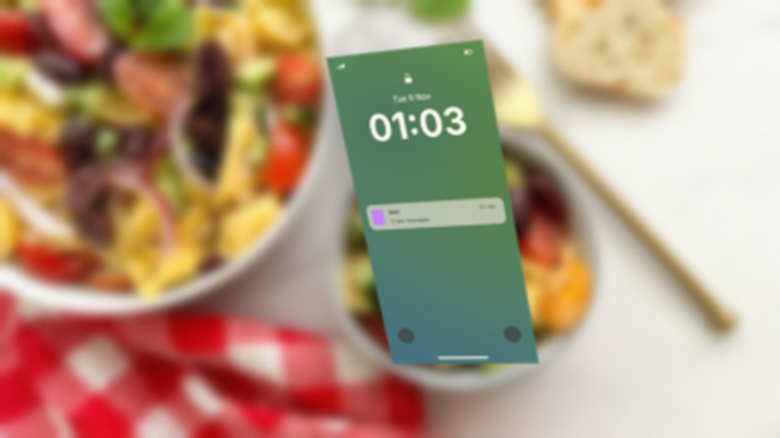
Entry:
1,03
